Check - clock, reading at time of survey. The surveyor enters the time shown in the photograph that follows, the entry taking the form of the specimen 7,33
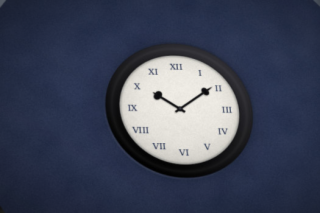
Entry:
10,09
